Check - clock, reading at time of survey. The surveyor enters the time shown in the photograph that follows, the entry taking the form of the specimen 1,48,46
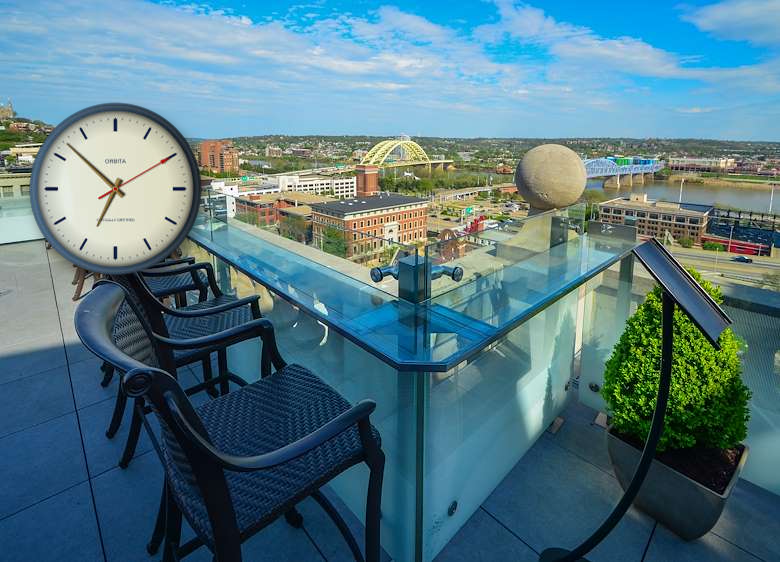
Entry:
6,52,10
